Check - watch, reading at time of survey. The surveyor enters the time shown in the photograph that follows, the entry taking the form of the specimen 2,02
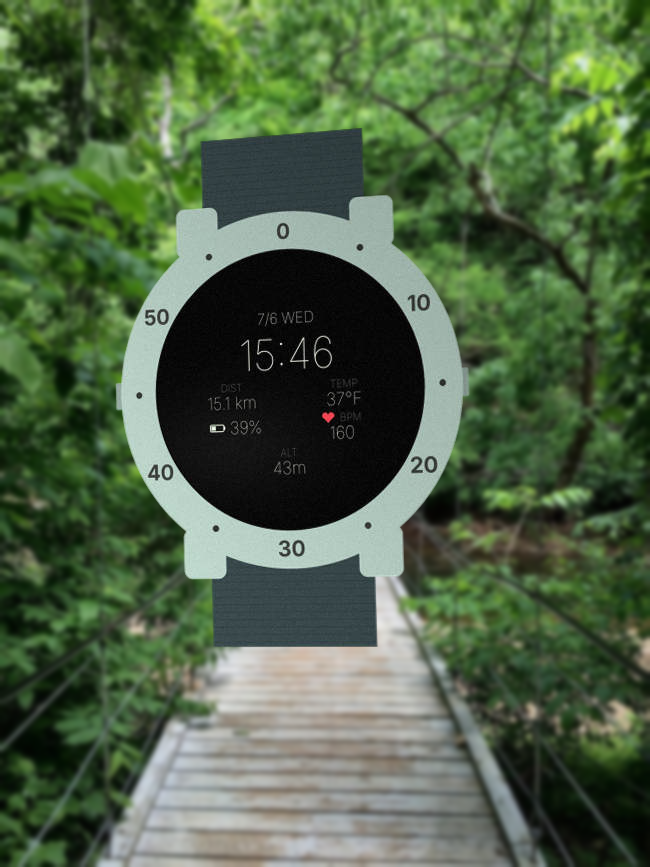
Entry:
15,46
